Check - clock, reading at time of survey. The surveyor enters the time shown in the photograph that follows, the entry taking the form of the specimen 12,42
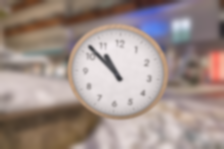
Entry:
10,52
